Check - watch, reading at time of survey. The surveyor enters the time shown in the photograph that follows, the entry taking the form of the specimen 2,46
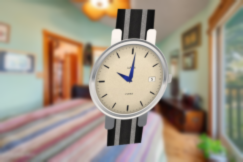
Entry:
10,01
